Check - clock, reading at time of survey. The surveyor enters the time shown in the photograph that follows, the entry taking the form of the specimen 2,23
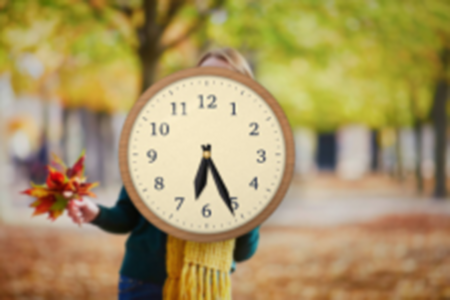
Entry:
6,26
